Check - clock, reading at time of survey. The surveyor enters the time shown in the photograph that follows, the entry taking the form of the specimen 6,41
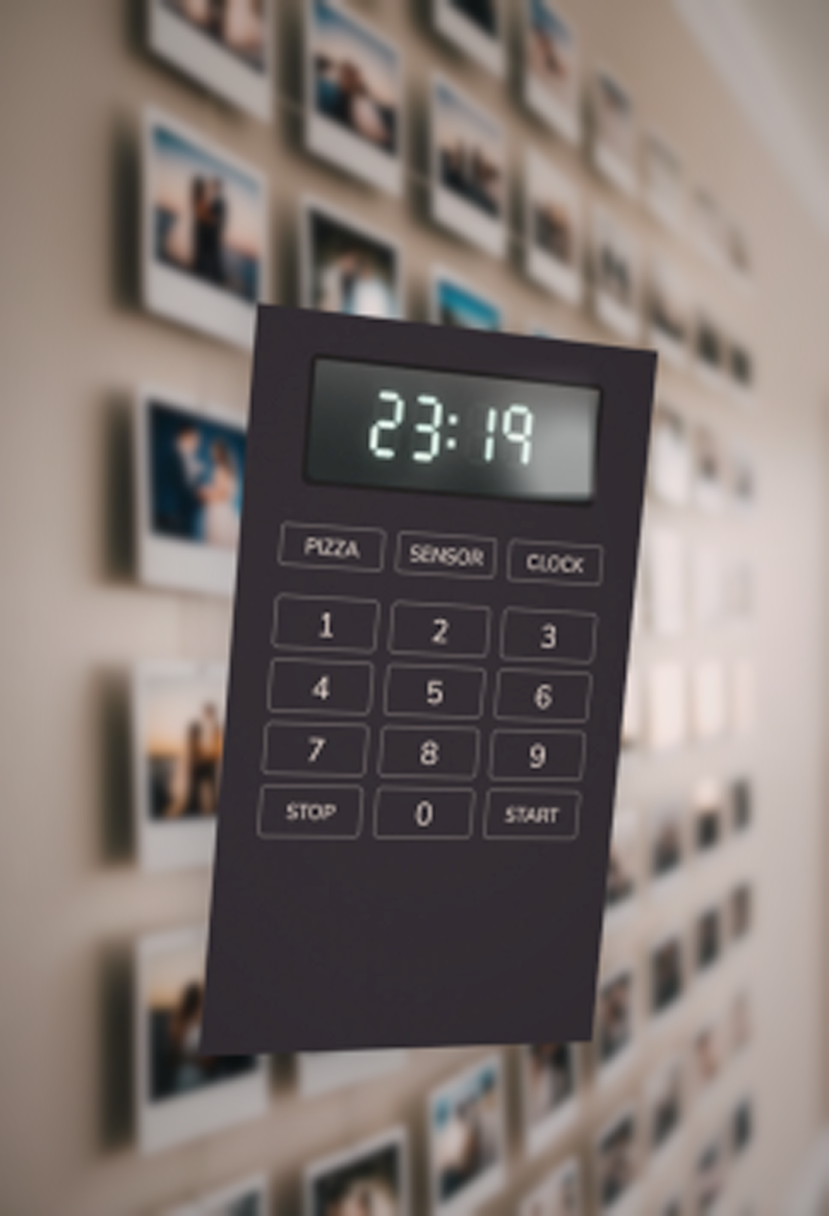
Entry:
23,19
